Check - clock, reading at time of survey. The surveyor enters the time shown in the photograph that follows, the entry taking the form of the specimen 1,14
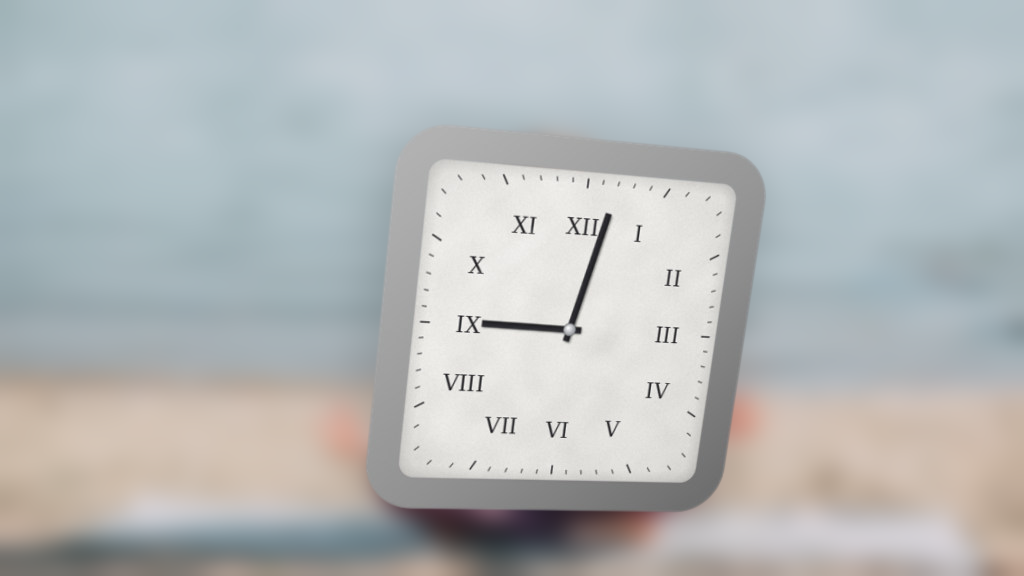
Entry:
9,02
